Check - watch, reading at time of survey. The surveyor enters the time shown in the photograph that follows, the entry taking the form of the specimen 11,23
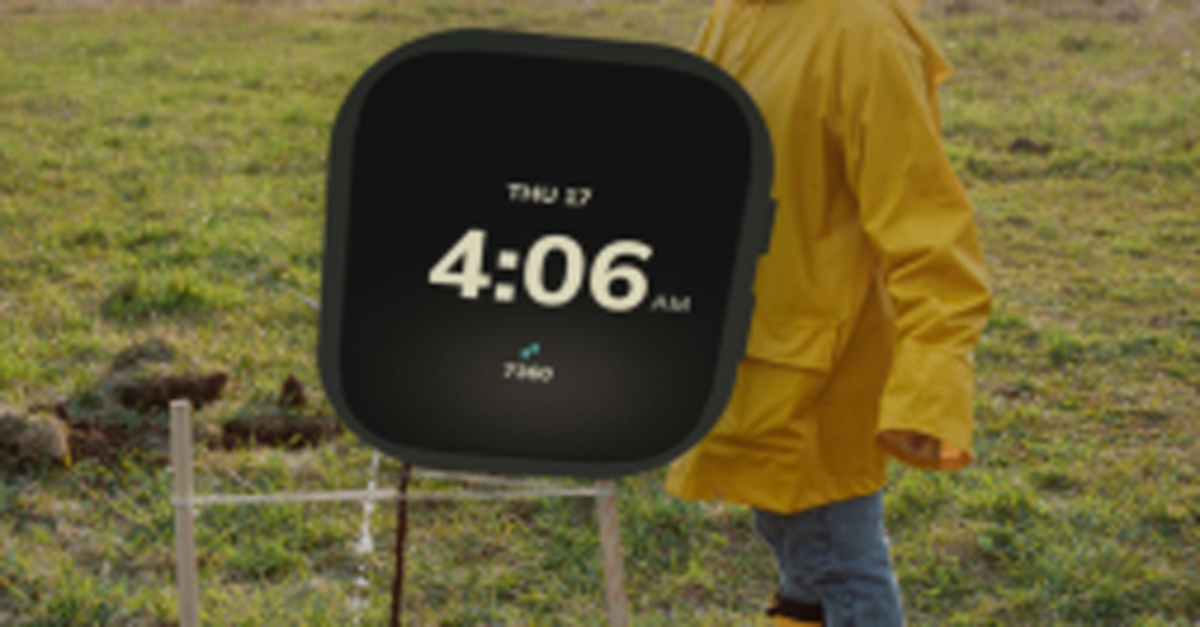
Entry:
4,06
